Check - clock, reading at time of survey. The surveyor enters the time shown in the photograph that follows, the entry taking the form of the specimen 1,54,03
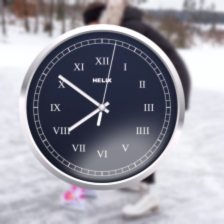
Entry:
7,51,02
